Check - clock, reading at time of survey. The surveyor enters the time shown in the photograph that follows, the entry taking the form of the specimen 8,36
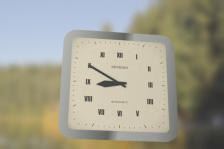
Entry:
8,50
